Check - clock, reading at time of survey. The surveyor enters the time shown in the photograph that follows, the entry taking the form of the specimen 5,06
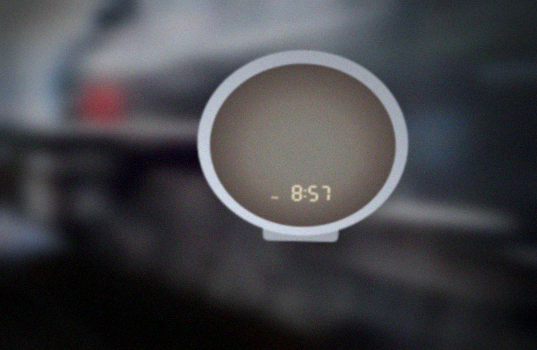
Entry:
8,57
